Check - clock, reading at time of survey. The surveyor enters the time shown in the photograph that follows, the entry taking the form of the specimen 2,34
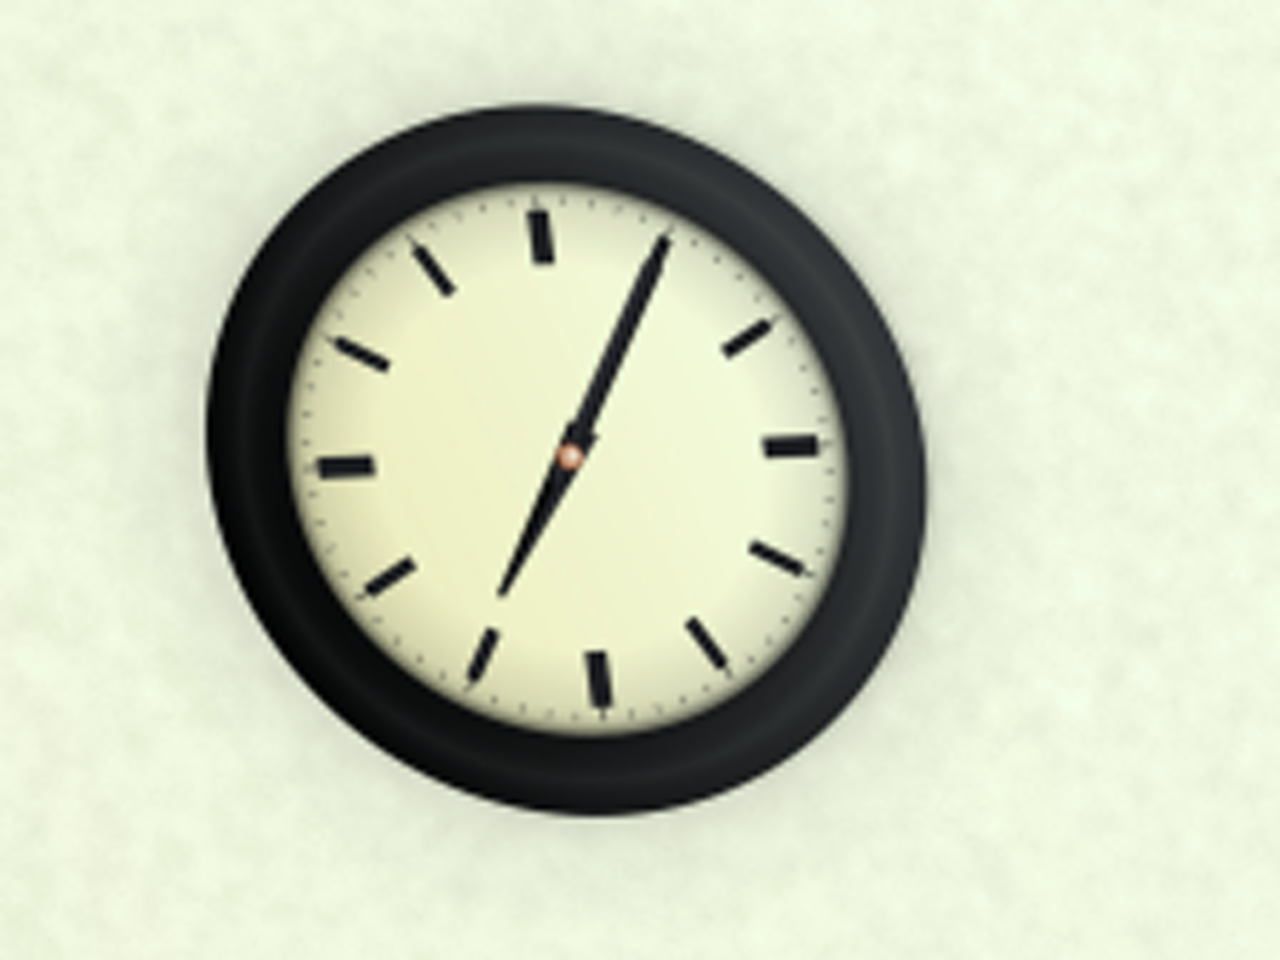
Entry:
7,05
